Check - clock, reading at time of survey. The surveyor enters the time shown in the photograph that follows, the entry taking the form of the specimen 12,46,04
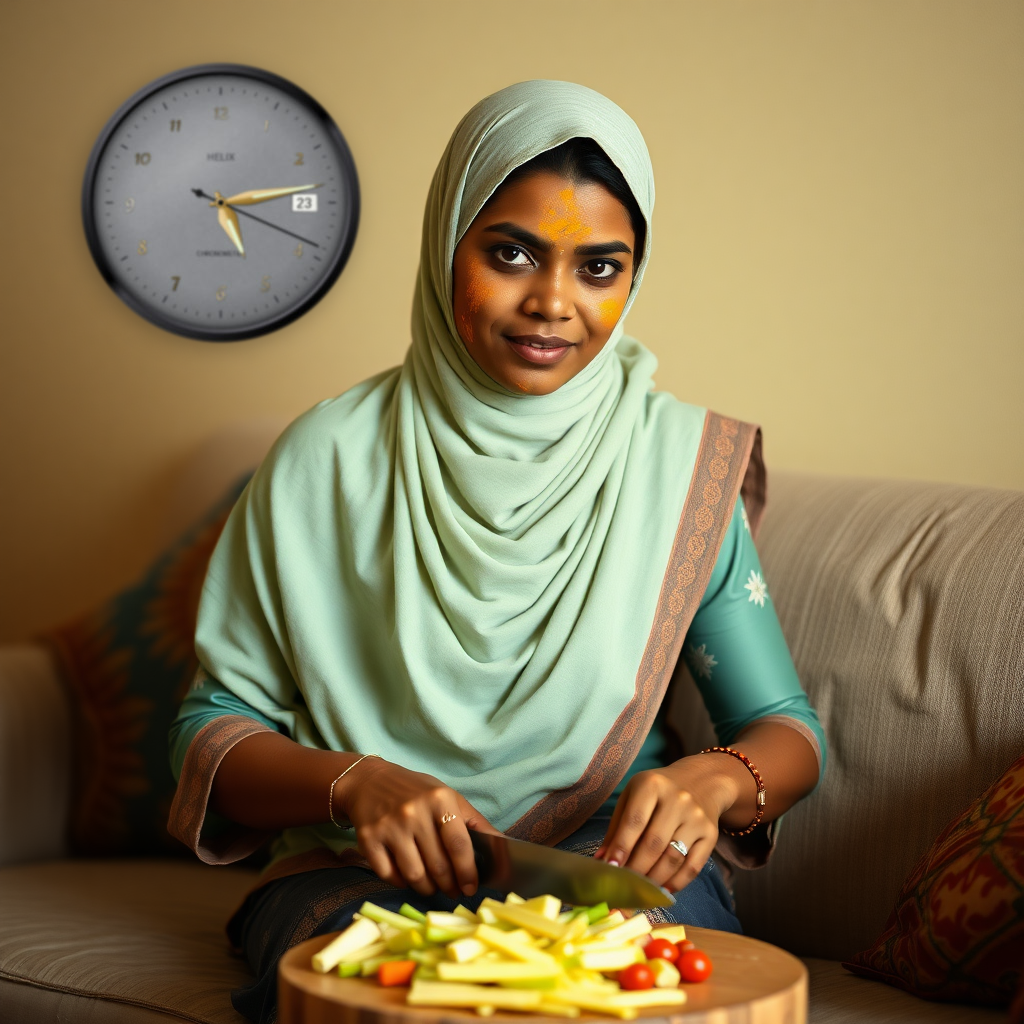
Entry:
5,13,19
